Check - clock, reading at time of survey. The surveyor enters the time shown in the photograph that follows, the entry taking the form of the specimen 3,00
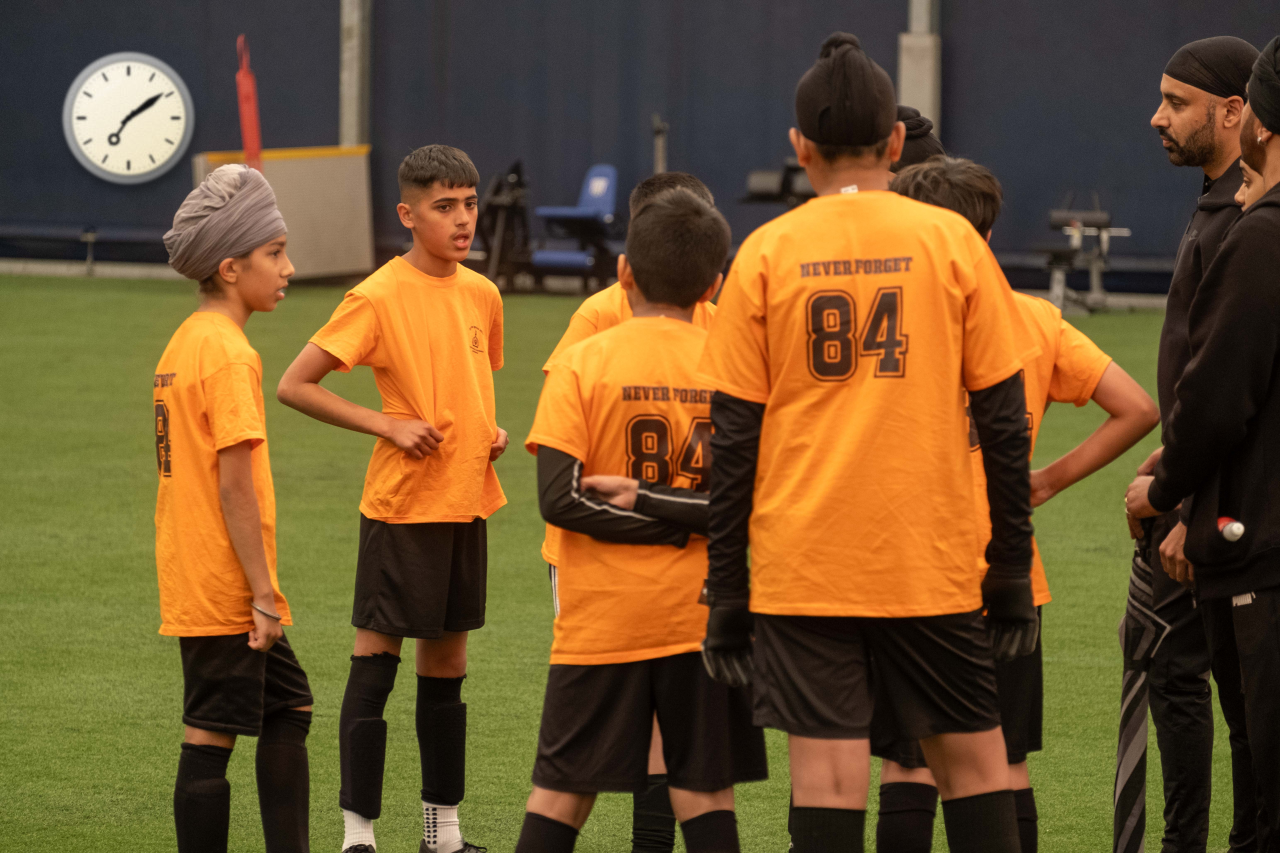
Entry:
7,09
